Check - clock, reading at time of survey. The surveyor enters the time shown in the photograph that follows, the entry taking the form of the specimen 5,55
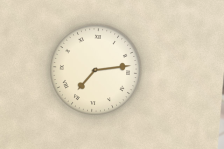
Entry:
7,13
